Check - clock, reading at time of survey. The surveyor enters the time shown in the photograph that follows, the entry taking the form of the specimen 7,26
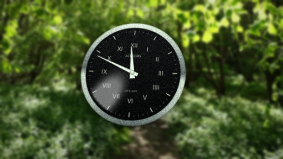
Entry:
11,49
